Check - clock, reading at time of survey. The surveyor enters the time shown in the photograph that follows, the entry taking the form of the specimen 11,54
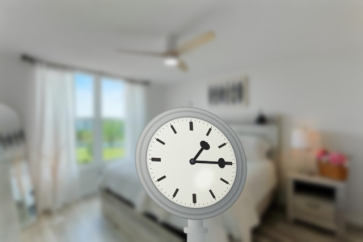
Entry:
1,15
